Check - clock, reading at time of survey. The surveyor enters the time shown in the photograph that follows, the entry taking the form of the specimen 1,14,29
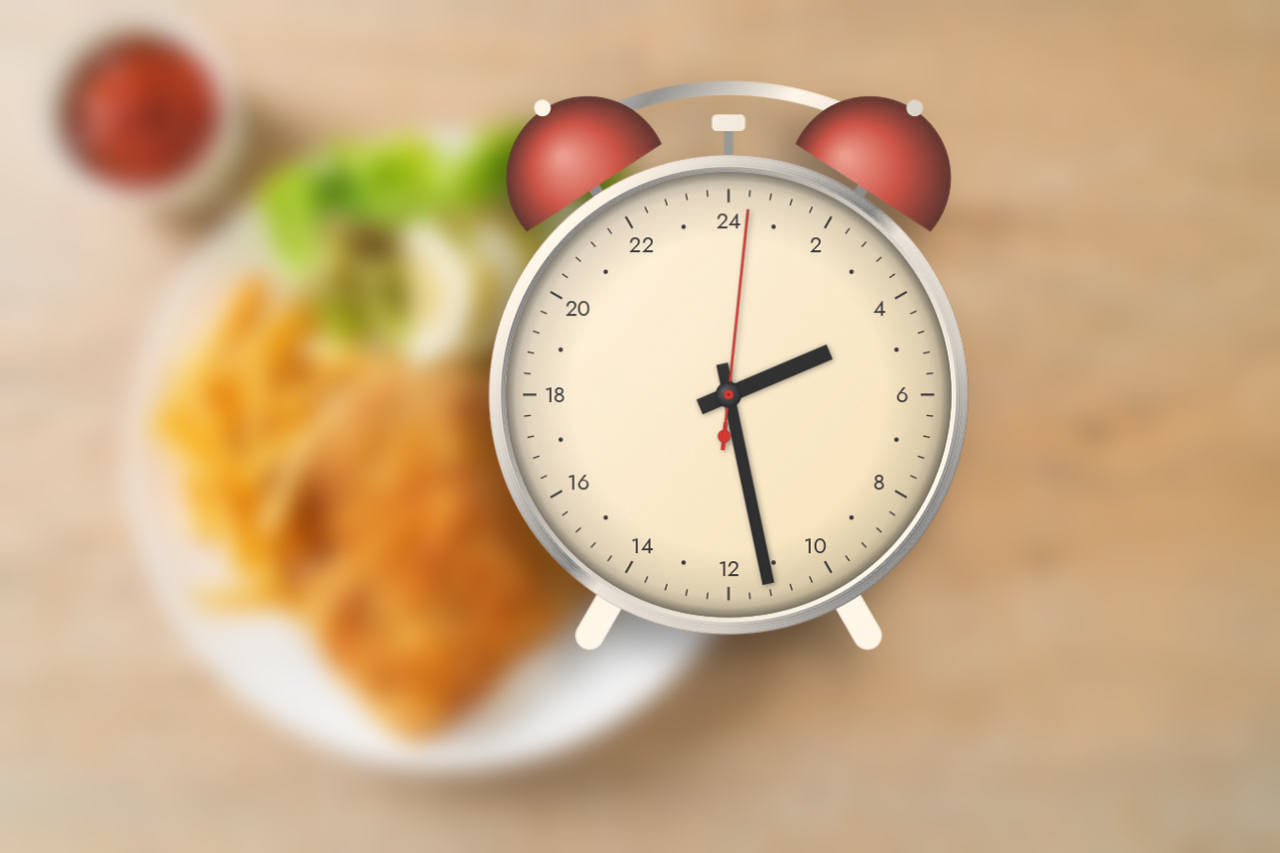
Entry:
4,28,01
